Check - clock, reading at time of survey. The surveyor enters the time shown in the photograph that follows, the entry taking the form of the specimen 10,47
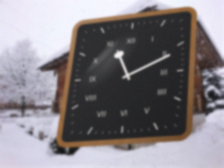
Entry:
11,11
